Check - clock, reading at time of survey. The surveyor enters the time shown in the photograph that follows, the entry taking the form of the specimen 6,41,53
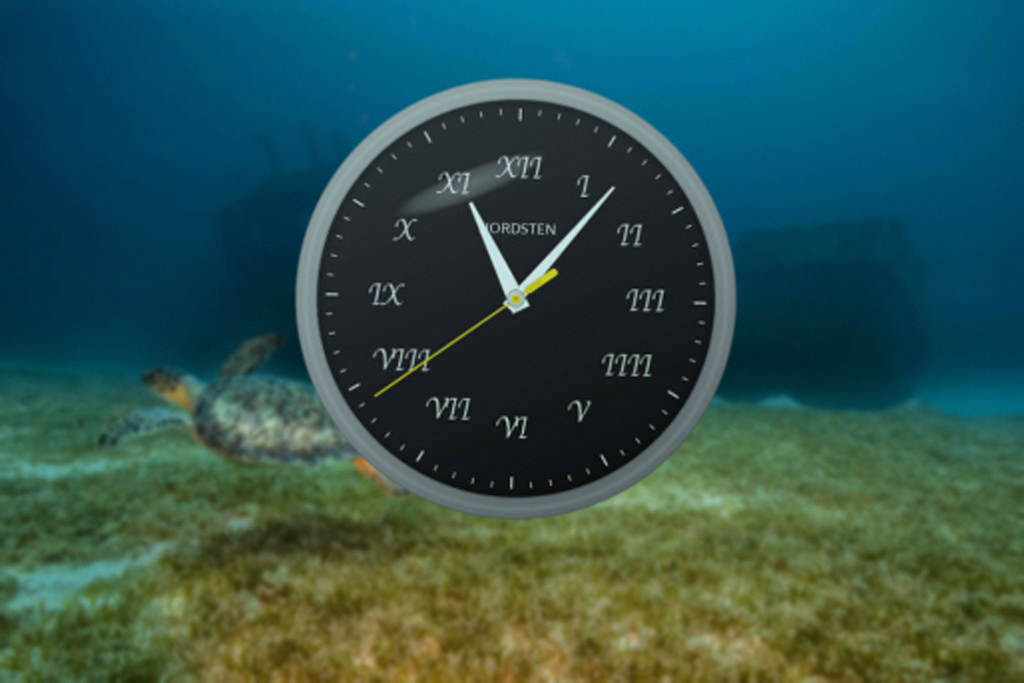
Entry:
11,06,39
